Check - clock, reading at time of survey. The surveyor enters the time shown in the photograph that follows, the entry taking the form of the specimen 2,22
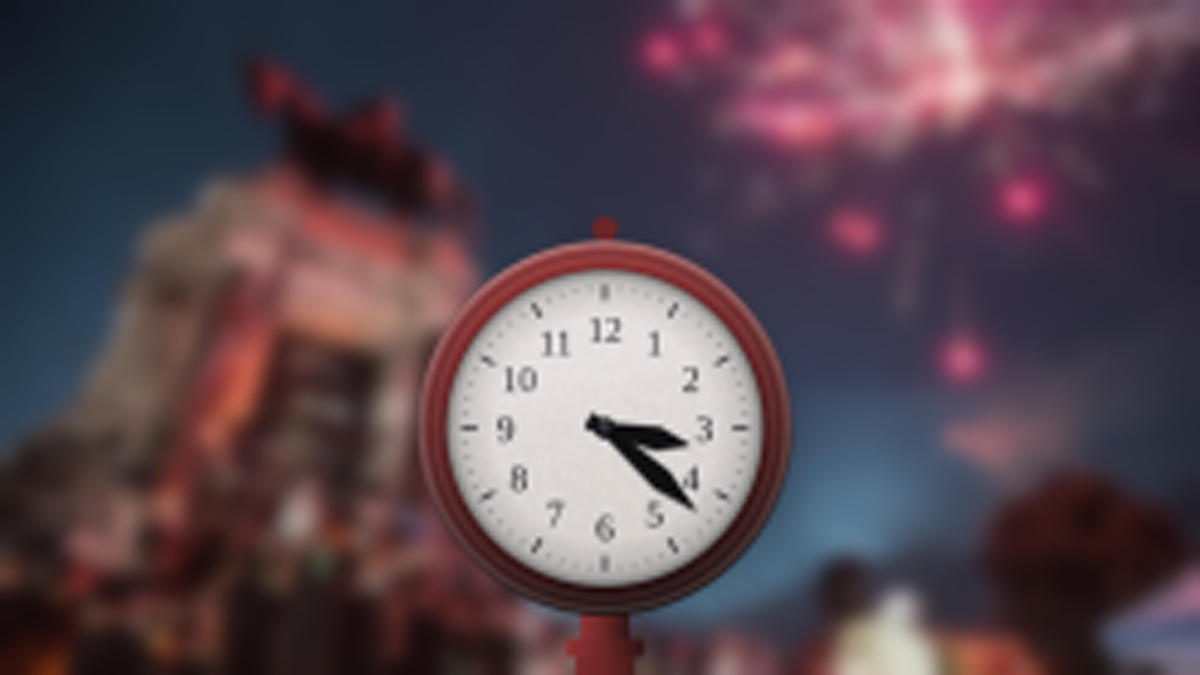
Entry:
3,22
